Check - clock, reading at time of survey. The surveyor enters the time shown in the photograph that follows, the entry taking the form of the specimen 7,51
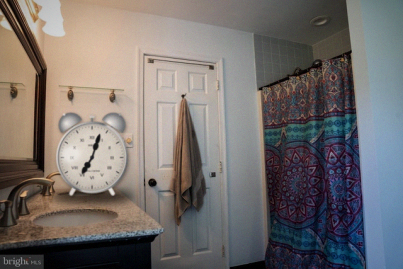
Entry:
7,03
